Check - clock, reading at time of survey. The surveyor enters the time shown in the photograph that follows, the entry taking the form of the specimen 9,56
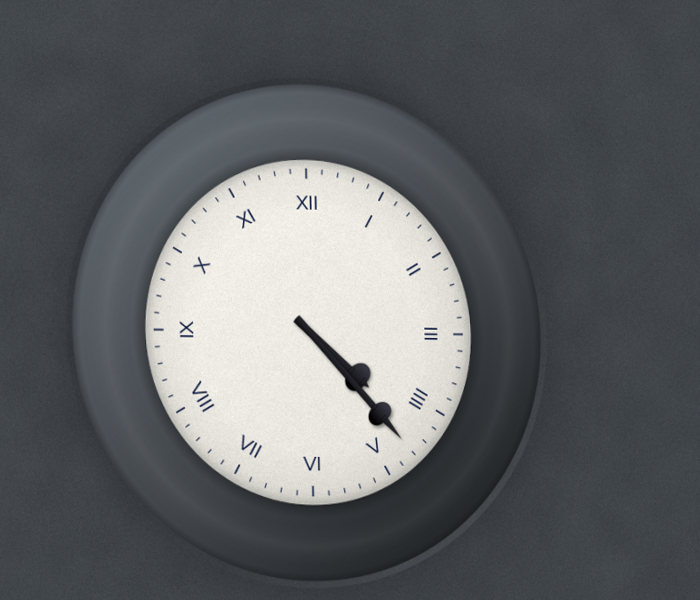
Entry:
4,23
